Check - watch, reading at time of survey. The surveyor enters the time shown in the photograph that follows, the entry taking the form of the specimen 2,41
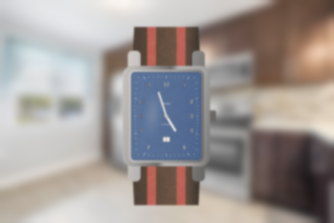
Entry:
4,57
